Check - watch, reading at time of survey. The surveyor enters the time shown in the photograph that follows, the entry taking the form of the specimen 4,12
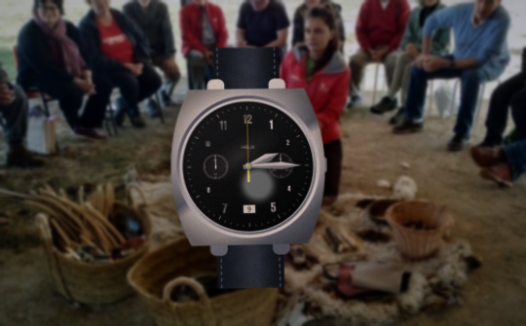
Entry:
2,15
